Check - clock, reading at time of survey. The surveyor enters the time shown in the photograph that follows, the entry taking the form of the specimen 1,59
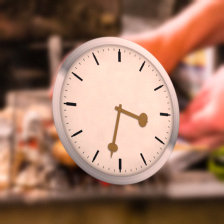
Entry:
3,32
